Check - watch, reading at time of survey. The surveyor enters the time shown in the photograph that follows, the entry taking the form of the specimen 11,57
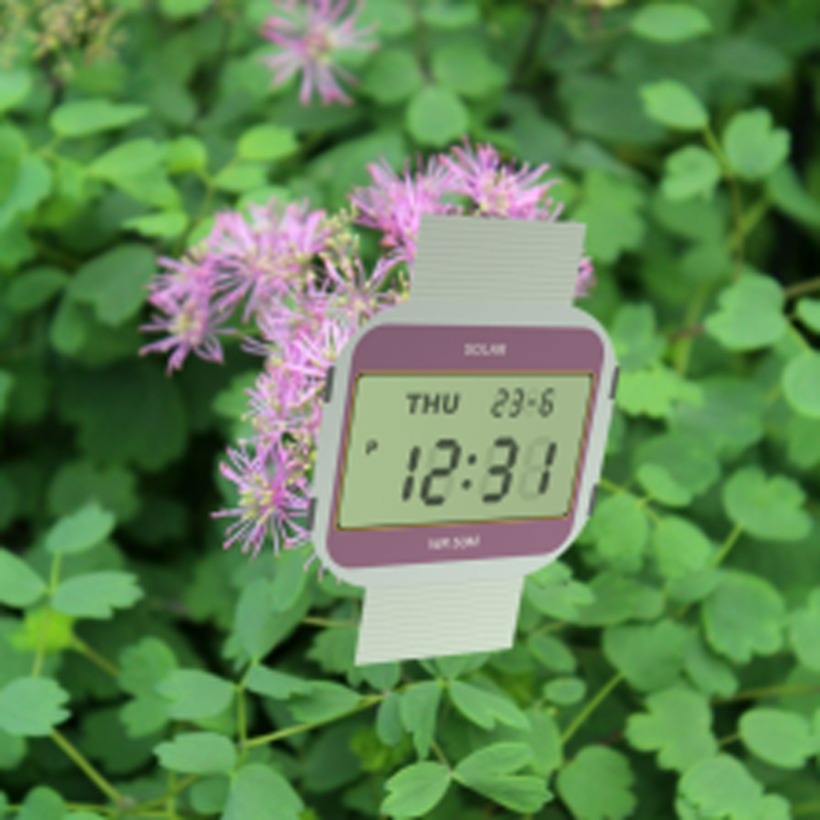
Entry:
12,31
